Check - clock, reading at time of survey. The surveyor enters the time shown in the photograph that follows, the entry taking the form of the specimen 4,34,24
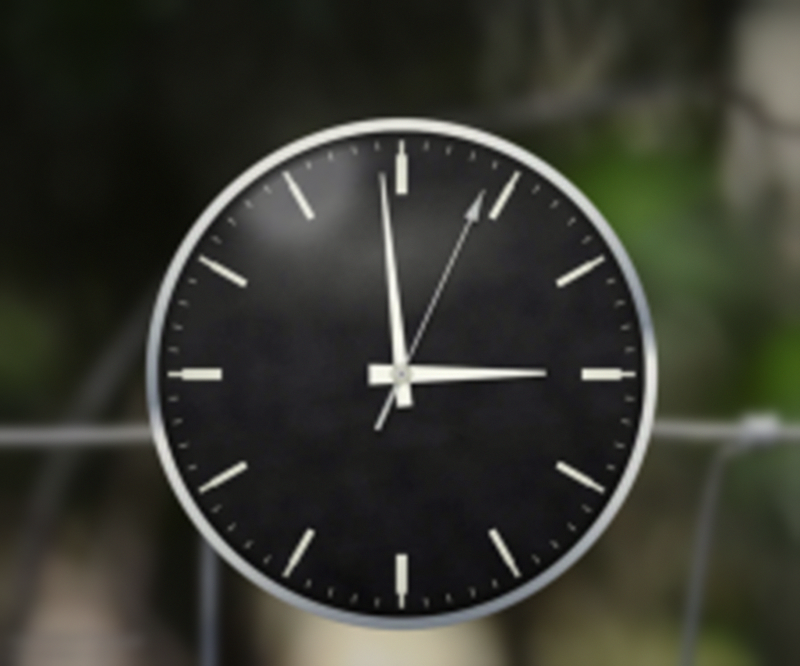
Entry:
2,59,04
